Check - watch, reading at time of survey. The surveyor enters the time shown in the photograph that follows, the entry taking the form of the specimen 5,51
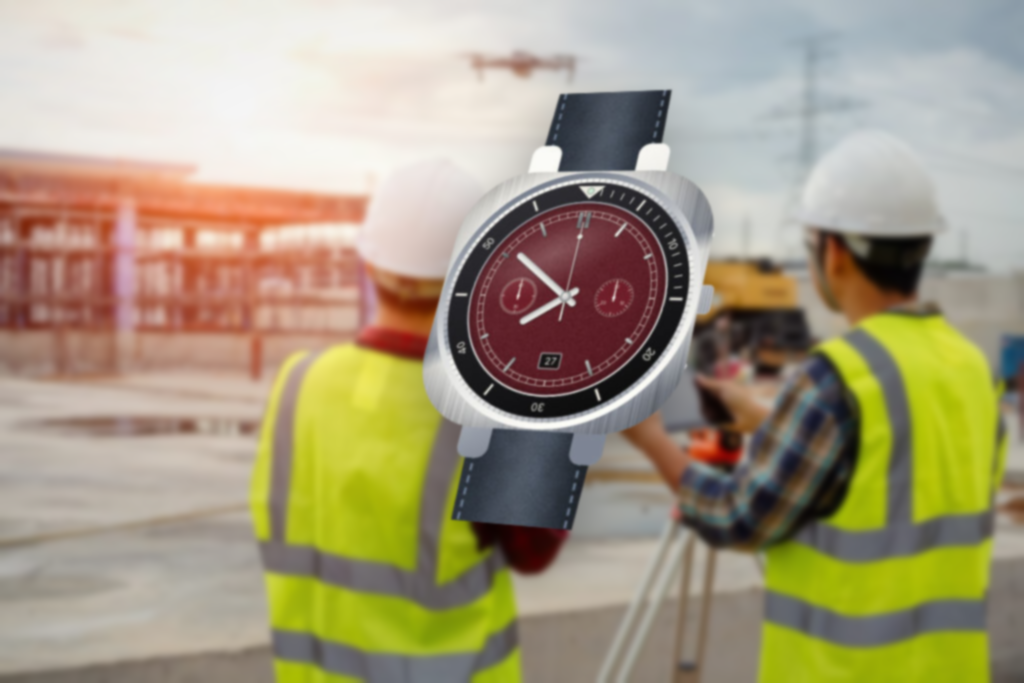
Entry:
7,51
